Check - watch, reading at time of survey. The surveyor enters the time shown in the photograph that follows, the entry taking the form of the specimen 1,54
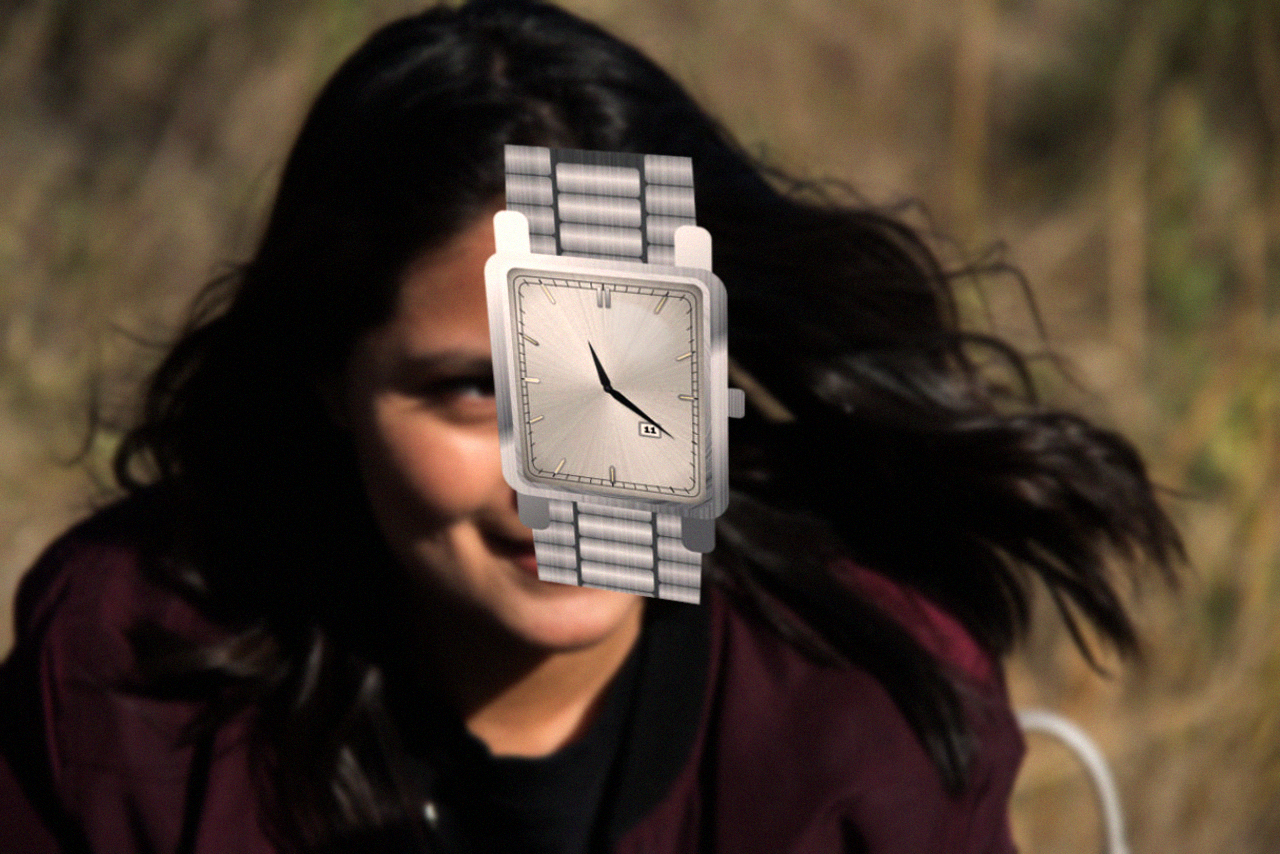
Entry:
11,21
